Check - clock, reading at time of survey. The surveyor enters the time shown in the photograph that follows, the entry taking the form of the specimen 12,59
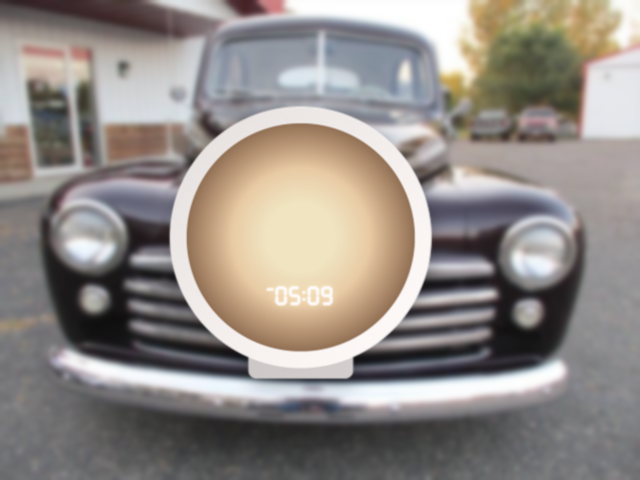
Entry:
5,09
